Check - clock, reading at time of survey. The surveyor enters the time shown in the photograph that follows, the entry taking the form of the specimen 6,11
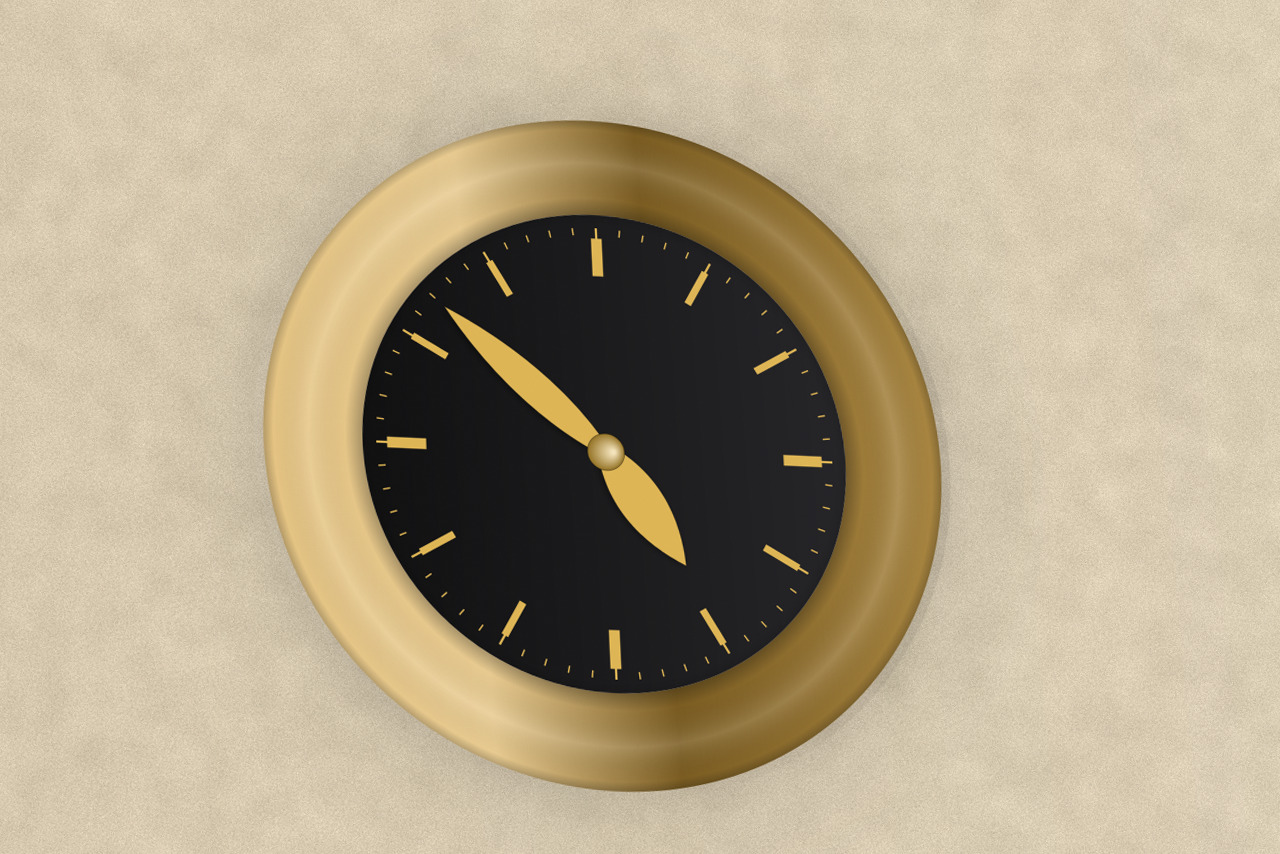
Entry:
4,52
